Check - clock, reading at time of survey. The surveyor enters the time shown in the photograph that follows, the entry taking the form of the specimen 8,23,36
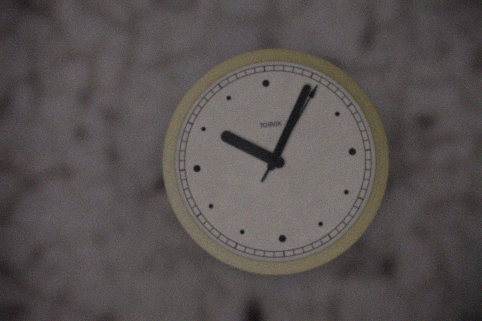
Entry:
10,05,06
